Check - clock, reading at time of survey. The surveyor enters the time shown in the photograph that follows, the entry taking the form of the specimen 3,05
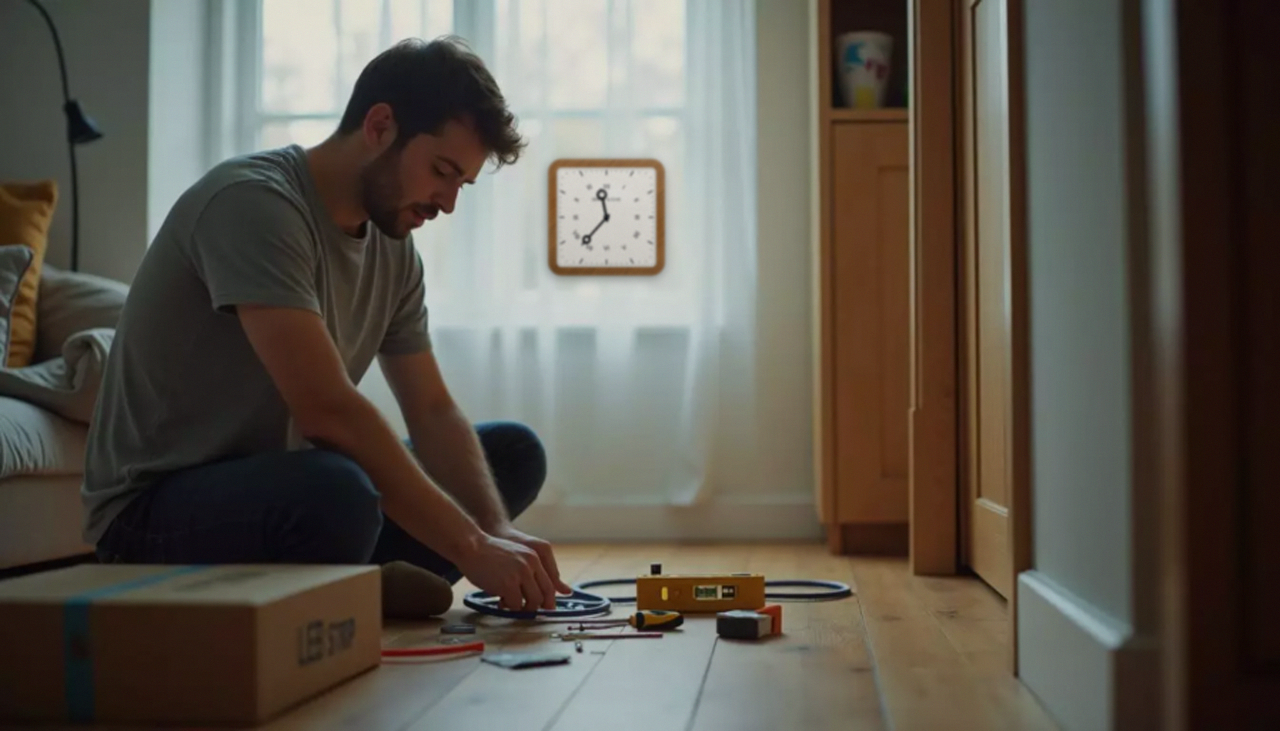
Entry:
11,37
